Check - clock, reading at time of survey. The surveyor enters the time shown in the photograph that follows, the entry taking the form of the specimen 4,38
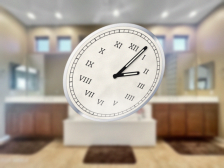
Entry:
2,03
